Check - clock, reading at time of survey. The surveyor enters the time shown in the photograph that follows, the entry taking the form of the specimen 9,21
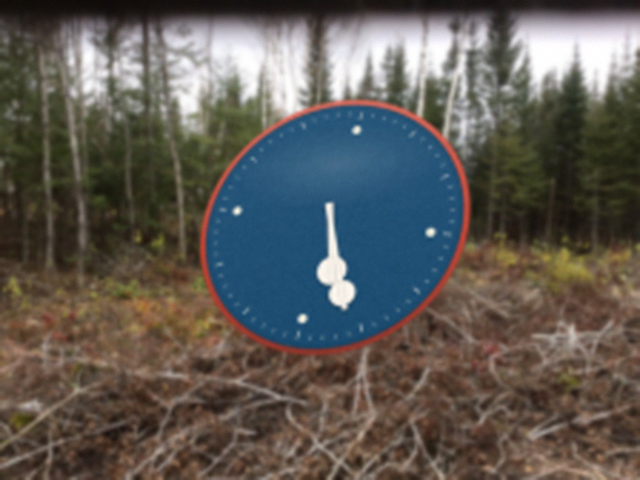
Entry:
5,26
